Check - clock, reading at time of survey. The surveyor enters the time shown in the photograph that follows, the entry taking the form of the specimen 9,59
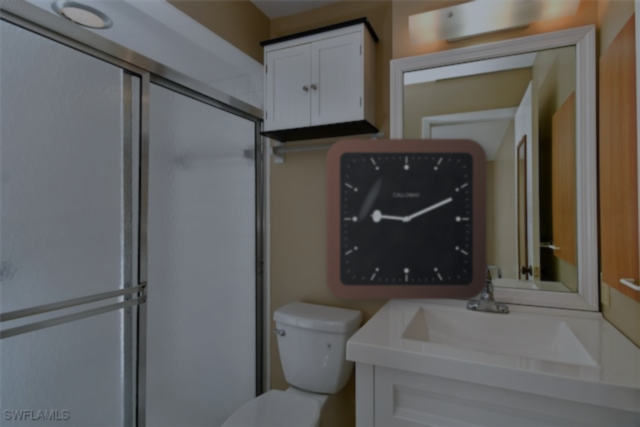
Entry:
9,11
